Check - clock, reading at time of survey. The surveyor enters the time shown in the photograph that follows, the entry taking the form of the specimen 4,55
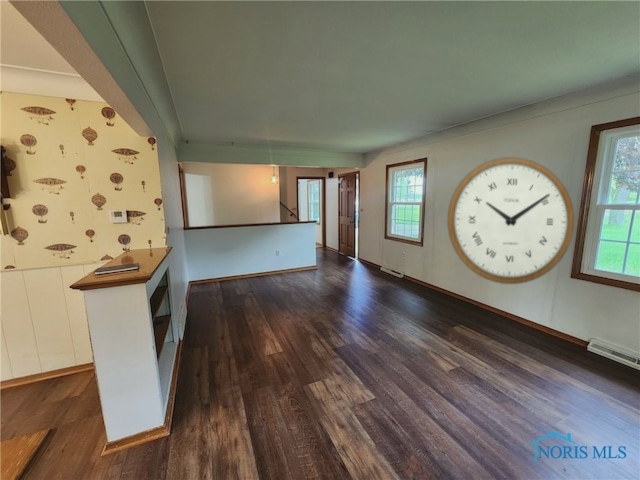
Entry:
10,09
